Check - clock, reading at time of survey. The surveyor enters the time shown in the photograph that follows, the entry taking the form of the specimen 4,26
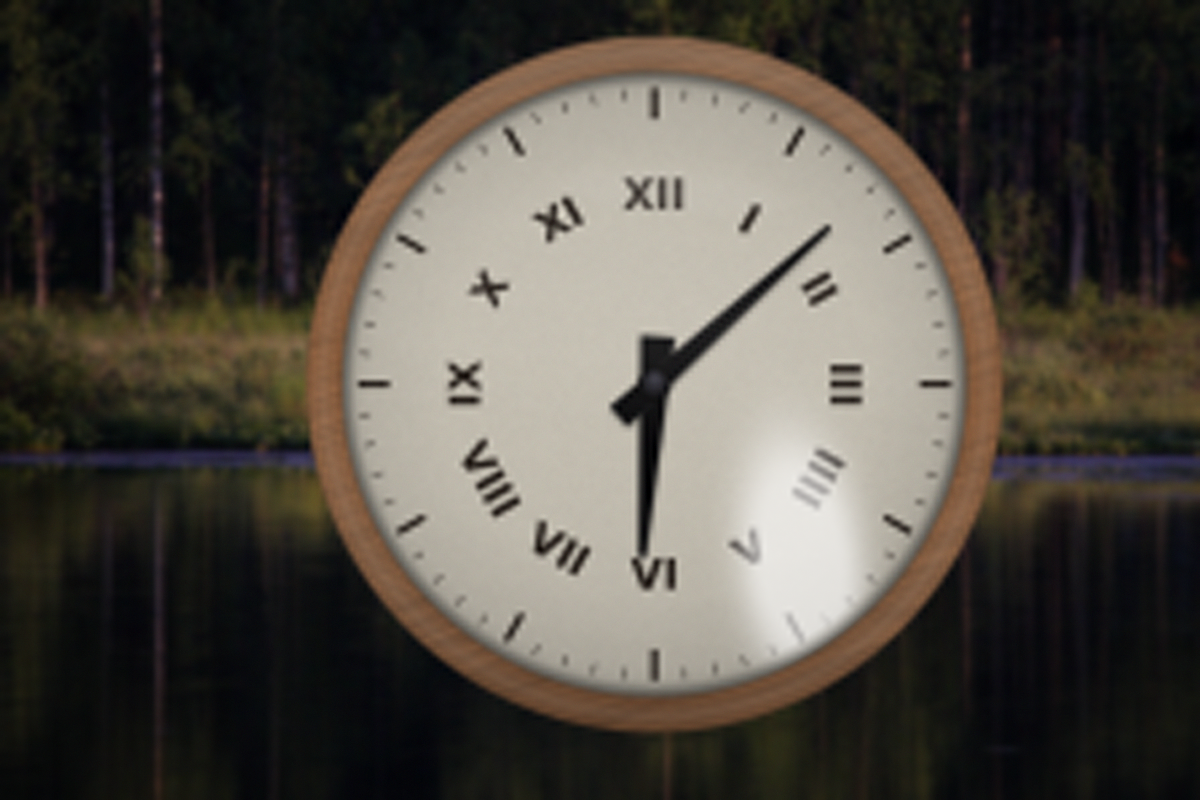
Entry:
6,08
